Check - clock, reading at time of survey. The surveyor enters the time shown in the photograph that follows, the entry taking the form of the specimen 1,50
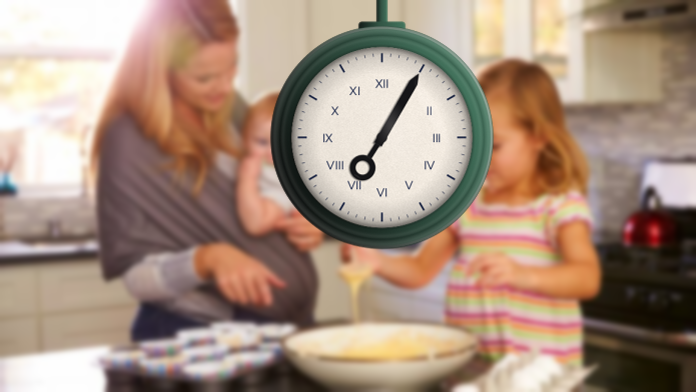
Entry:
7,05
